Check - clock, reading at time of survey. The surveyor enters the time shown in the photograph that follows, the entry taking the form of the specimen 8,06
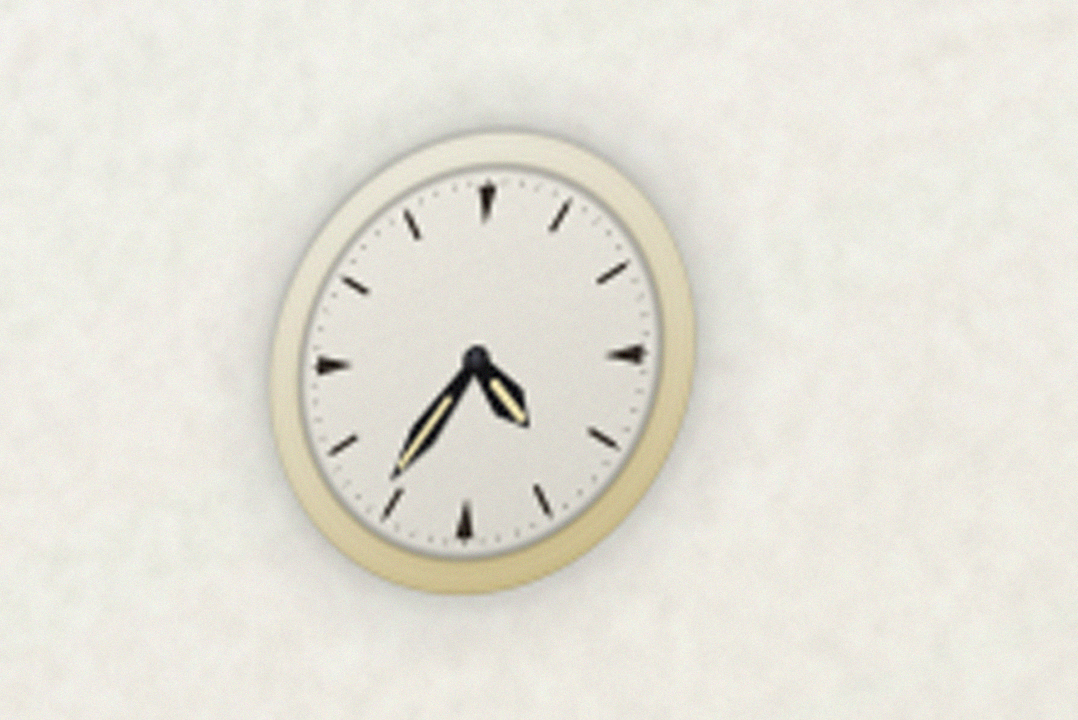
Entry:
4,36
